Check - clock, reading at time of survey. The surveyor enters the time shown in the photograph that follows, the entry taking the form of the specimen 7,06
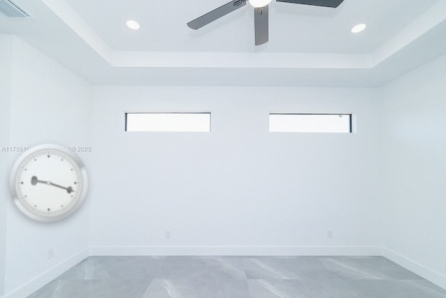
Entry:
9,18
